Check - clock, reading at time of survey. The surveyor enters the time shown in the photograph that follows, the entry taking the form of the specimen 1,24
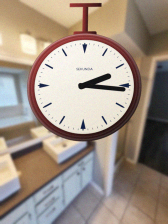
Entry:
2,16
